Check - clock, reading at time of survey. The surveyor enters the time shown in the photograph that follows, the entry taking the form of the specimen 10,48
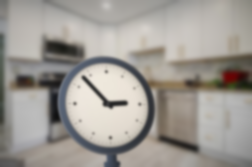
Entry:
2,53
